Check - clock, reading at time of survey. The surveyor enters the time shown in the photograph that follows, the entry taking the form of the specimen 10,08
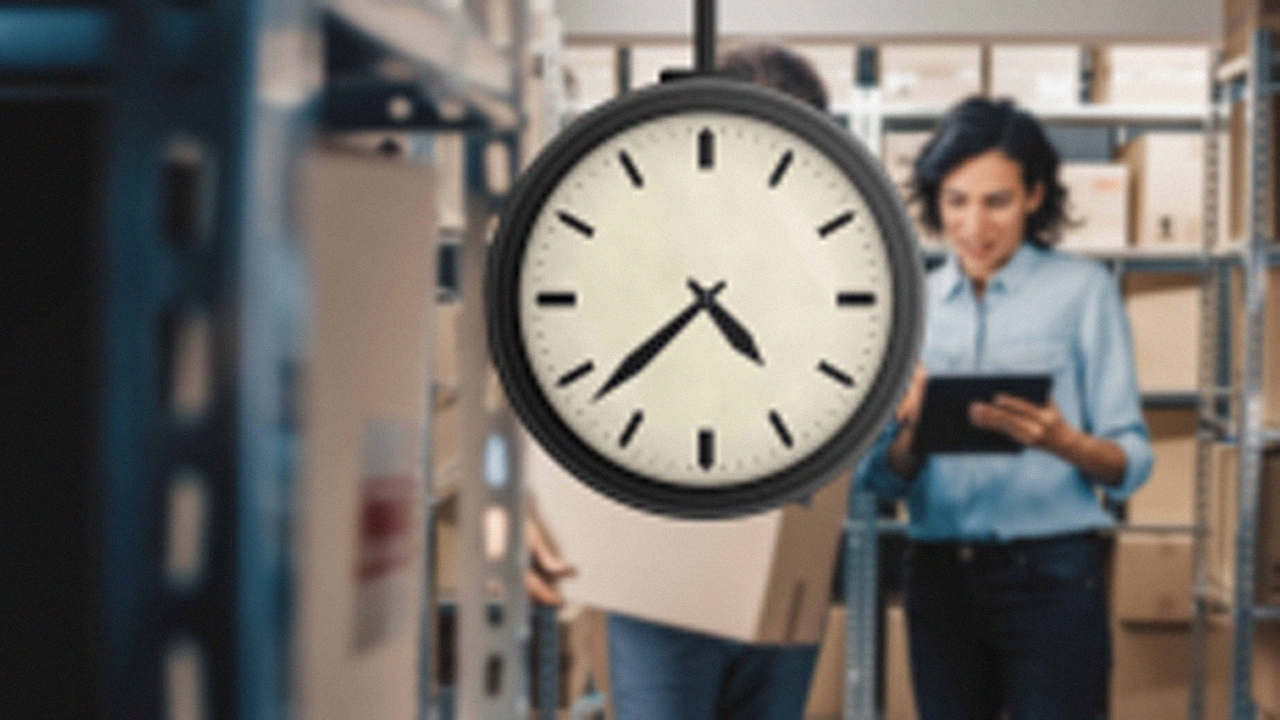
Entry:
4,38
